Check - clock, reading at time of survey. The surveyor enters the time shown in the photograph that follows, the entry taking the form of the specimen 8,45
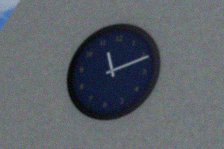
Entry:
11,11
